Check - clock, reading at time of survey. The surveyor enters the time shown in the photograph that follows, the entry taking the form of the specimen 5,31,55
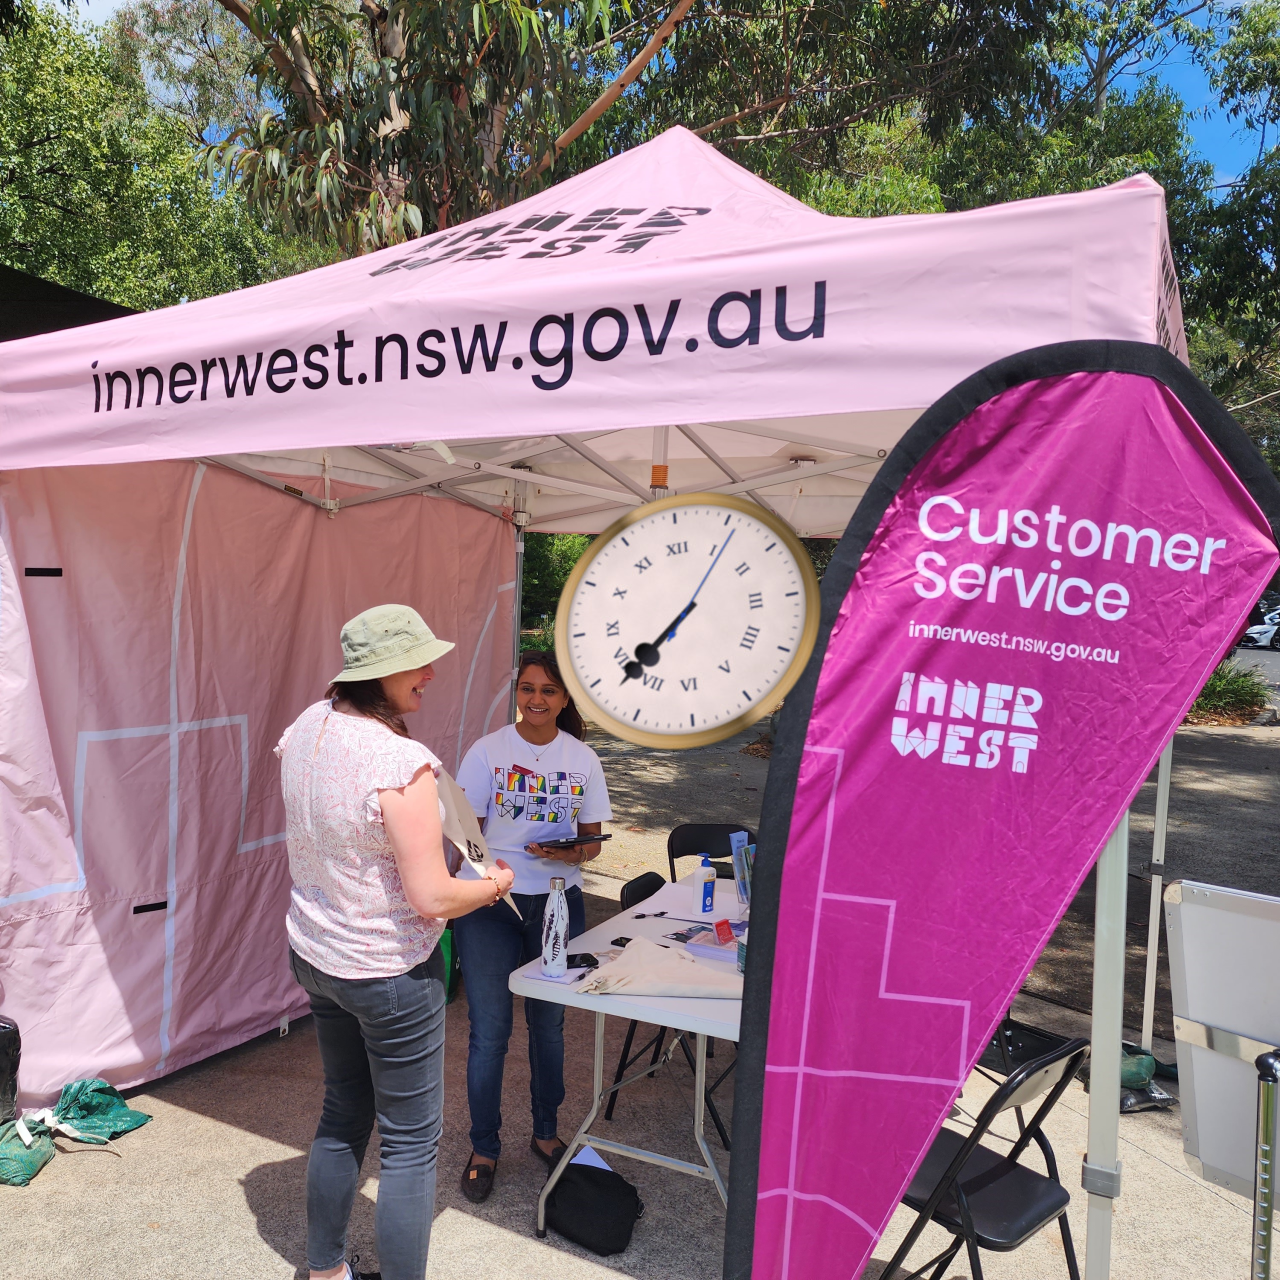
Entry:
7,38,06
